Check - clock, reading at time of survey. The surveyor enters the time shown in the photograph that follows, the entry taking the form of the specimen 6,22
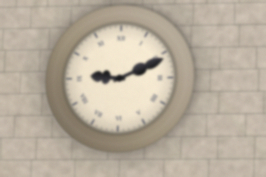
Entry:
9,11
